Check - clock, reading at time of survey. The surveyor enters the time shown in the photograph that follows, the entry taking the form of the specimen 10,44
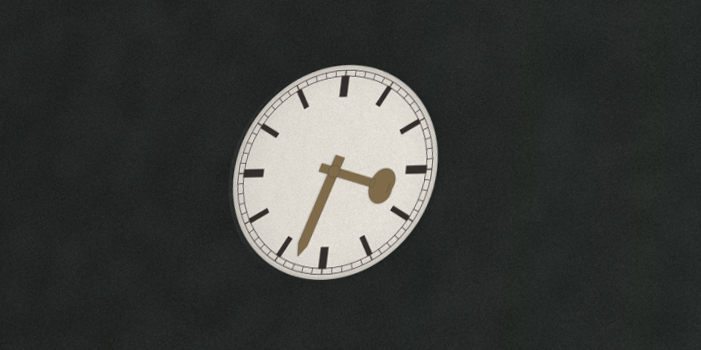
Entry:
3,33
